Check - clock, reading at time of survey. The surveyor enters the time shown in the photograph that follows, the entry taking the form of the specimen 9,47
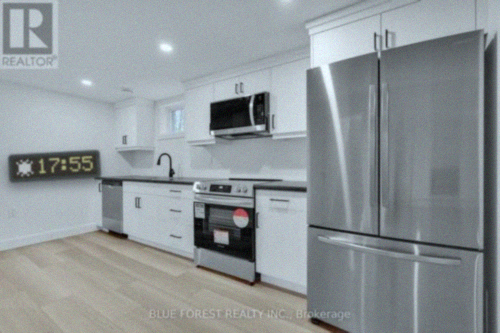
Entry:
17,55
